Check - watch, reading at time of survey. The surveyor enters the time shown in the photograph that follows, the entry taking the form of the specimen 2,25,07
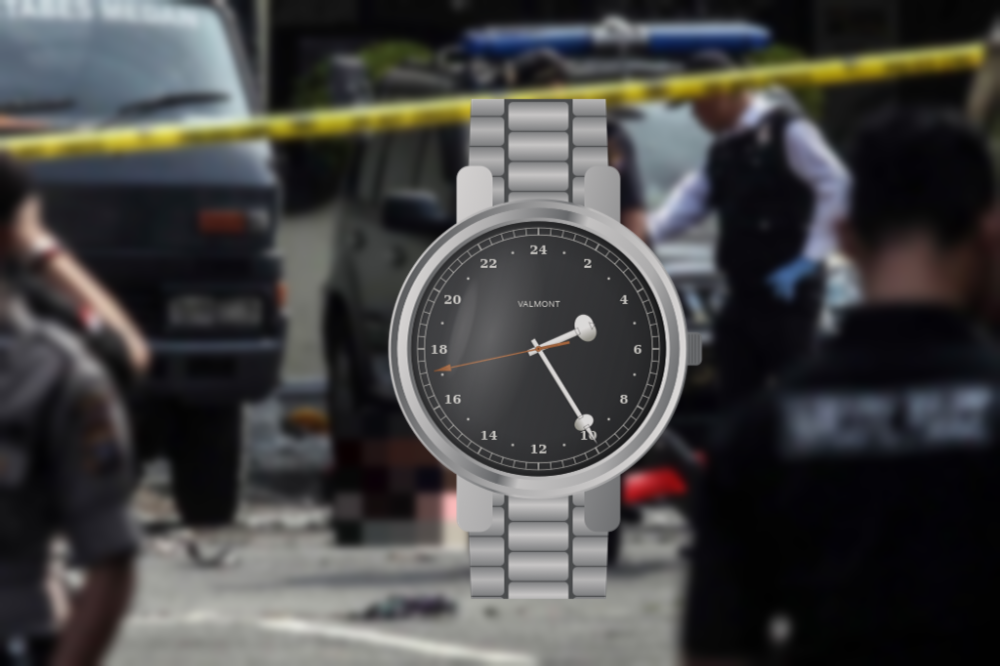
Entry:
4,24,43
